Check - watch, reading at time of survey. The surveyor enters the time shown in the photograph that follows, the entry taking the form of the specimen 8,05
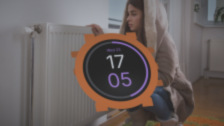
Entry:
17,05
